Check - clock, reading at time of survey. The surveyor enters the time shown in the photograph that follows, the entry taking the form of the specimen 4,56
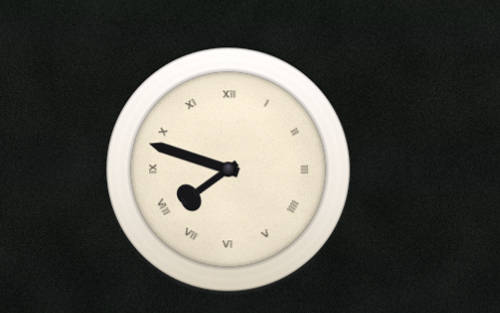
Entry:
7,48
